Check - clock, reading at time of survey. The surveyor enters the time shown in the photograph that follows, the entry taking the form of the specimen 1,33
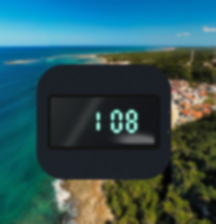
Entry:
1,08
